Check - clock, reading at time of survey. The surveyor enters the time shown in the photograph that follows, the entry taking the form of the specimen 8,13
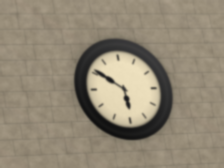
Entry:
5,51
